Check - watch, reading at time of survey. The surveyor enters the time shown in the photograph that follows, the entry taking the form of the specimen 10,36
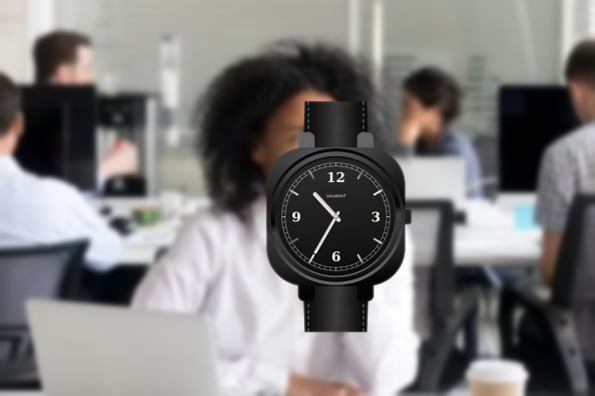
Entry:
10,35
